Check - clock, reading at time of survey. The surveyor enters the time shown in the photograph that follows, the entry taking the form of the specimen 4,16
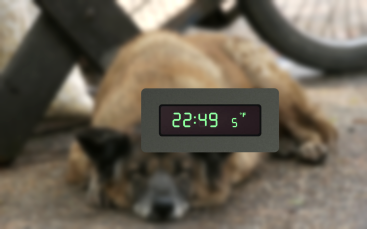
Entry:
22,49
